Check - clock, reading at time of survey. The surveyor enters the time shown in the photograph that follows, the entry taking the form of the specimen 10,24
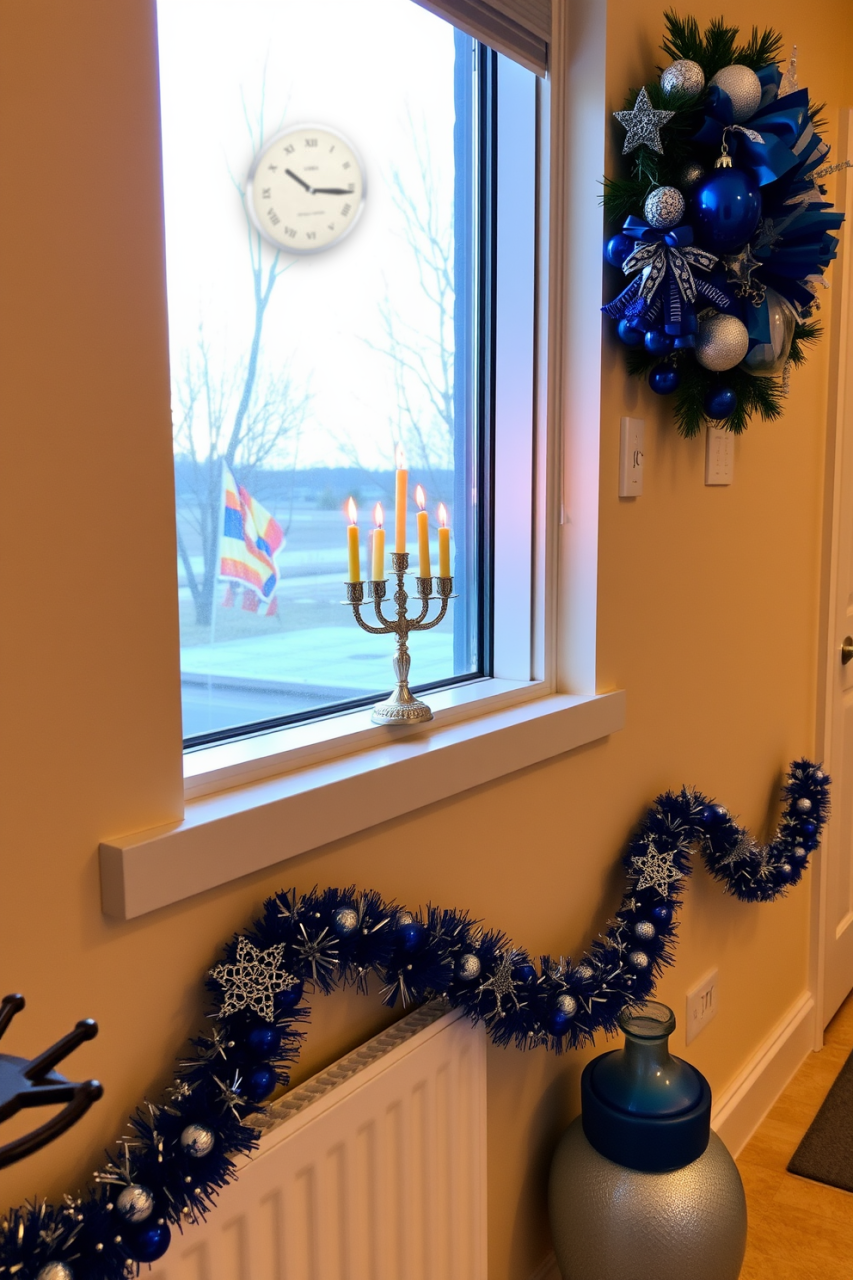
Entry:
10,16
